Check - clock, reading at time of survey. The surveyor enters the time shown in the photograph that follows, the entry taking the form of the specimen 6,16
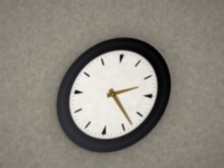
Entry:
2,23
